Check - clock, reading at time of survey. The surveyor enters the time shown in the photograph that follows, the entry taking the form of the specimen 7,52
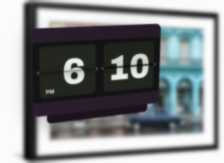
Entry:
6,10
